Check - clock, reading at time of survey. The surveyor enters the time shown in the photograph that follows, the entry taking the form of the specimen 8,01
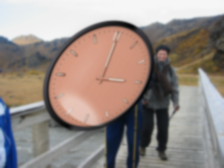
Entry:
3,00
